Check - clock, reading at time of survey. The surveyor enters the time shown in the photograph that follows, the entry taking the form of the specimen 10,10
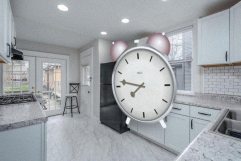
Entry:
7,47
